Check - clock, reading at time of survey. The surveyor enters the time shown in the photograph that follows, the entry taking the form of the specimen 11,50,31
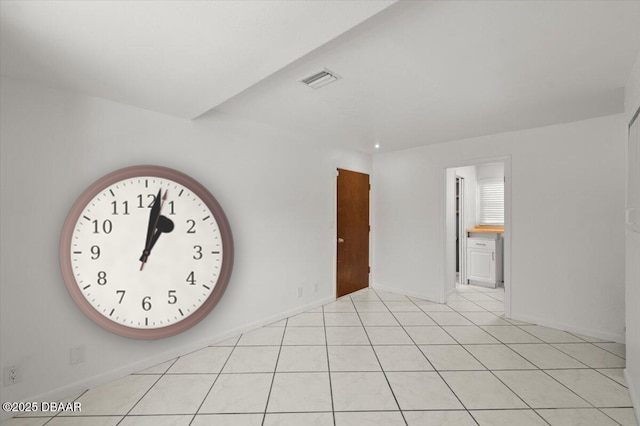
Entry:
1,02,03
